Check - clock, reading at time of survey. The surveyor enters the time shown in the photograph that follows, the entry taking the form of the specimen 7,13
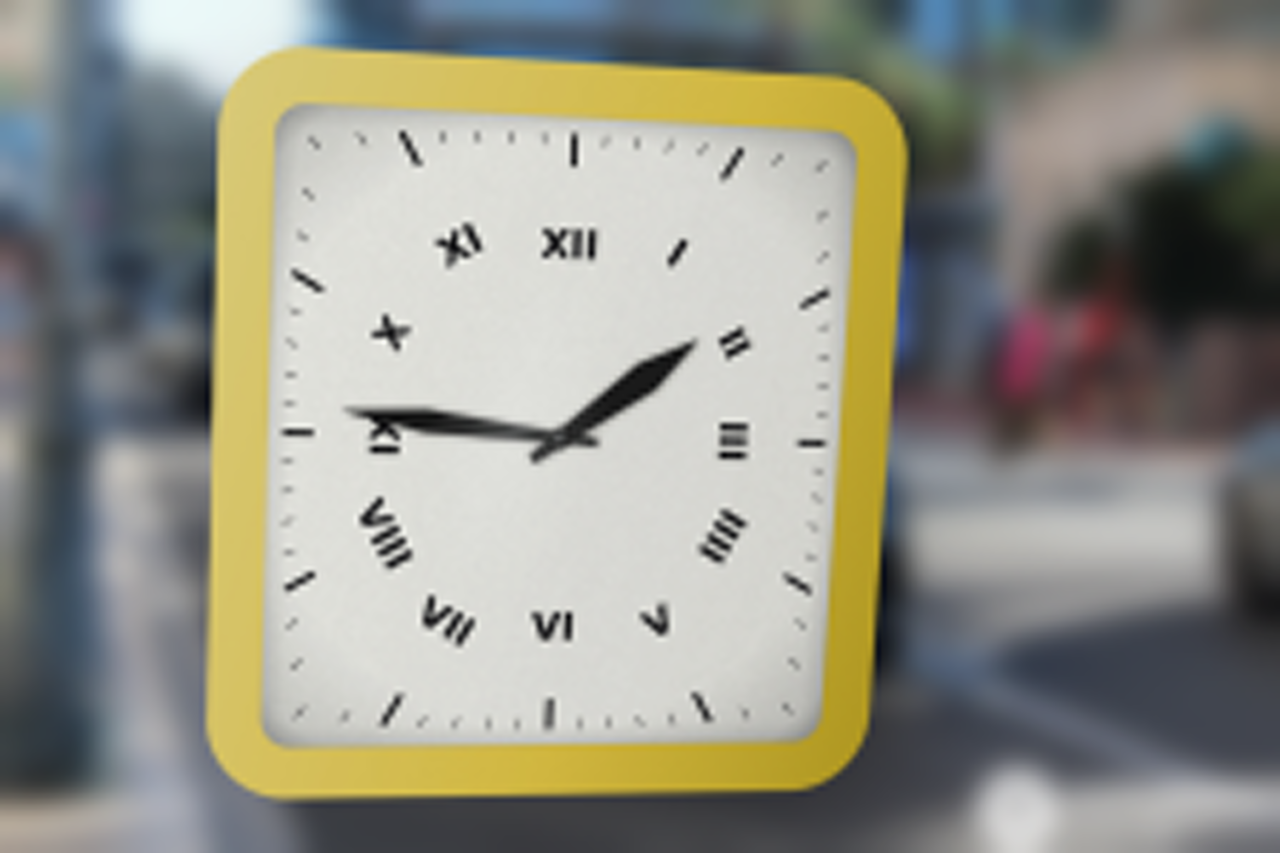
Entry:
1,46
